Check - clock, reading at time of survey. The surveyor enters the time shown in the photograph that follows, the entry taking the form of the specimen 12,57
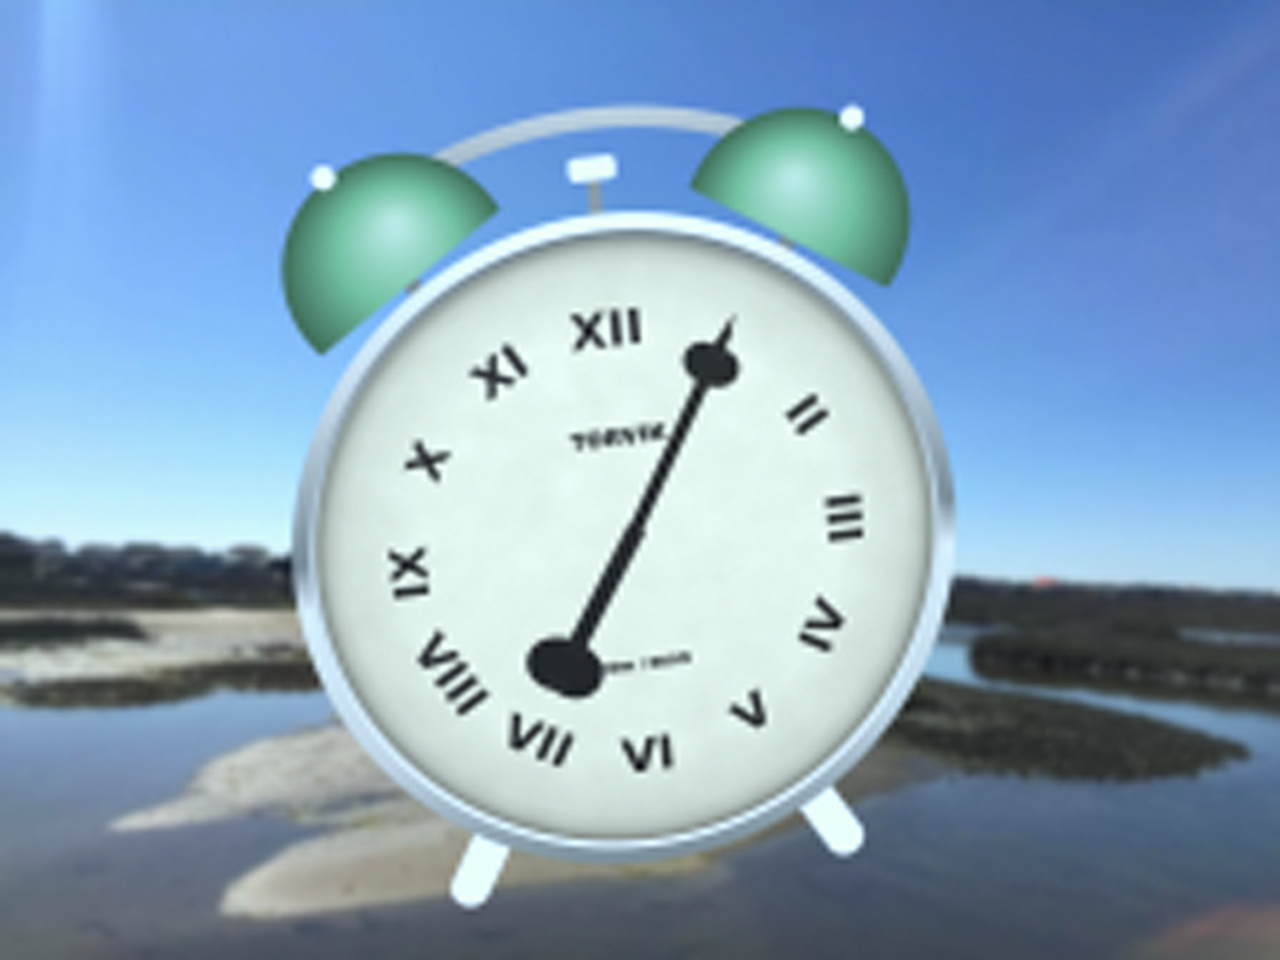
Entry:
7,05
